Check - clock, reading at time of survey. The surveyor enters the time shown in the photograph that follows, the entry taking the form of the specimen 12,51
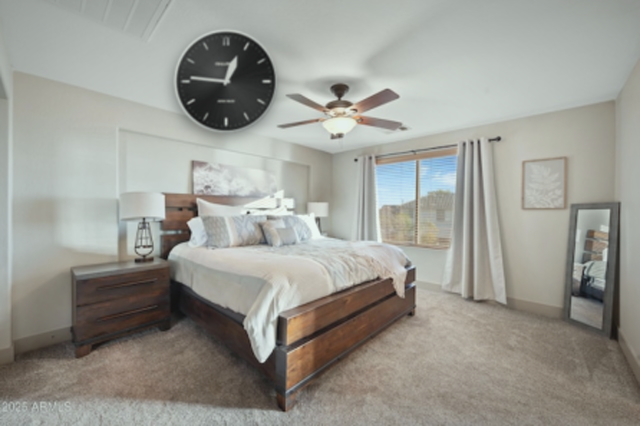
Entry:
12,46
